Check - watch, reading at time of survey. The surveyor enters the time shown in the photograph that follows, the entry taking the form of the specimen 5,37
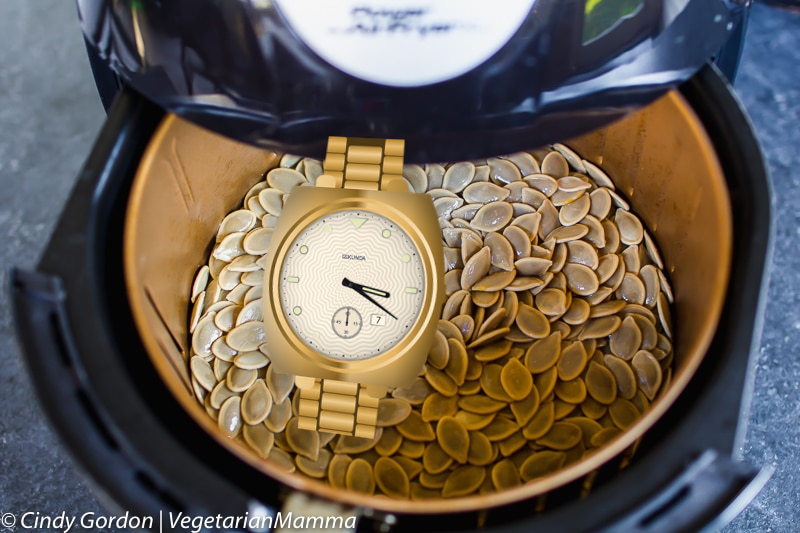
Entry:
3,20
